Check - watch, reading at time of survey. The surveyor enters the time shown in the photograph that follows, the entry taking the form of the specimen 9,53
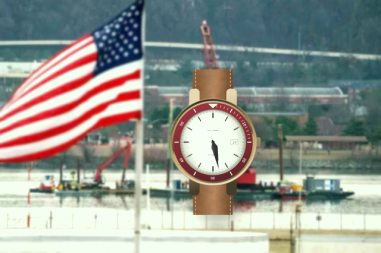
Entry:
5,28
